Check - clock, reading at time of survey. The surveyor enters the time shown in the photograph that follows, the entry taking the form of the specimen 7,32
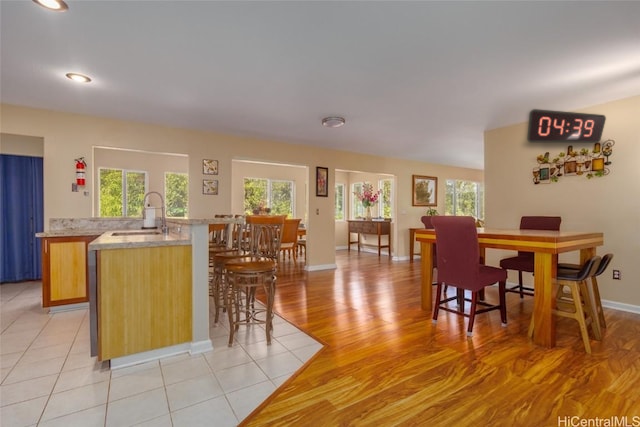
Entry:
4,39
